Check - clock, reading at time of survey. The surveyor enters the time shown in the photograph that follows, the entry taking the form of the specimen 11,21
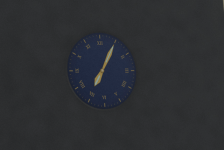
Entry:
7,05
